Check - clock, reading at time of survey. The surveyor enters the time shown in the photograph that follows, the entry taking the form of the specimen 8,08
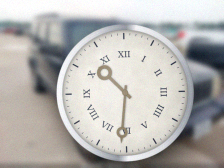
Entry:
10,31
